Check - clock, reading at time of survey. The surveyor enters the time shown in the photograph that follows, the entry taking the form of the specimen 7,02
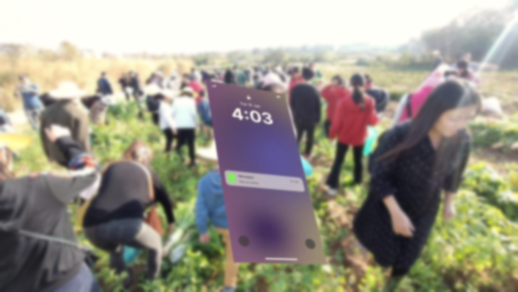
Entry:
4,03
